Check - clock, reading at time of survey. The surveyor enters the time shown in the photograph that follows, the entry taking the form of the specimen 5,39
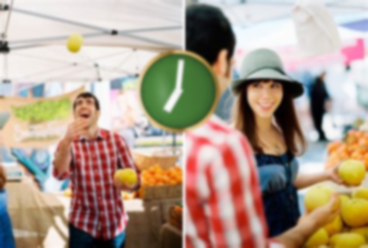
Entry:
7,01
